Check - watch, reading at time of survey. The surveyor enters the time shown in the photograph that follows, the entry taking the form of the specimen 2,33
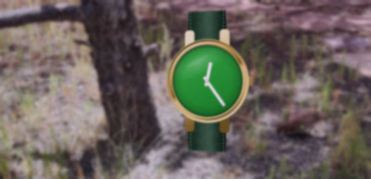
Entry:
12,24
